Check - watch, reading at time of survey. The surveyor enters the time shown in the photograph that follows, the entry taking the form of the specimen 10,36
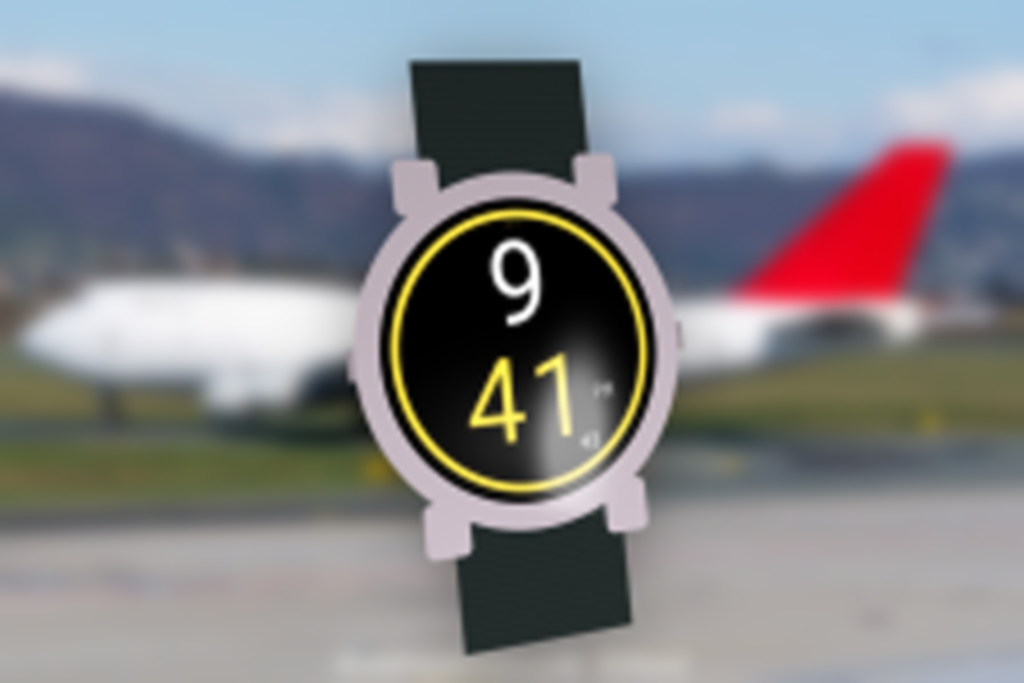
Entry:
9,41
